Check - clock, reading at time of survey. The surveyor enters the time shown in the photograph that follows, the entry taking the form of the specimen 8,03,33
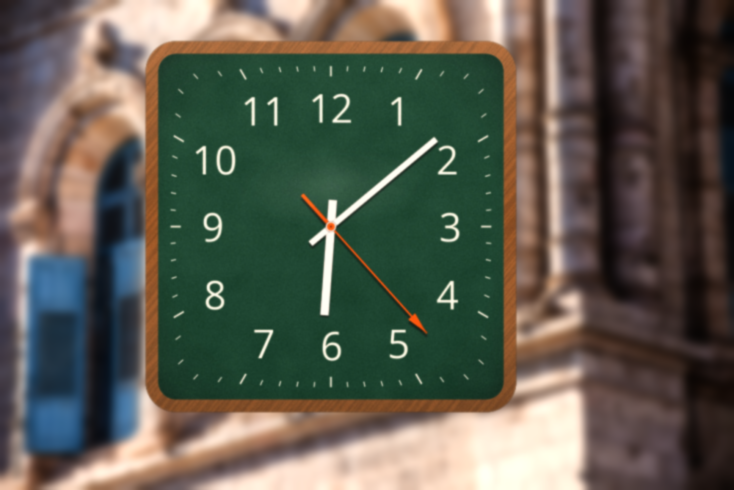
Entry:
6,08,23
